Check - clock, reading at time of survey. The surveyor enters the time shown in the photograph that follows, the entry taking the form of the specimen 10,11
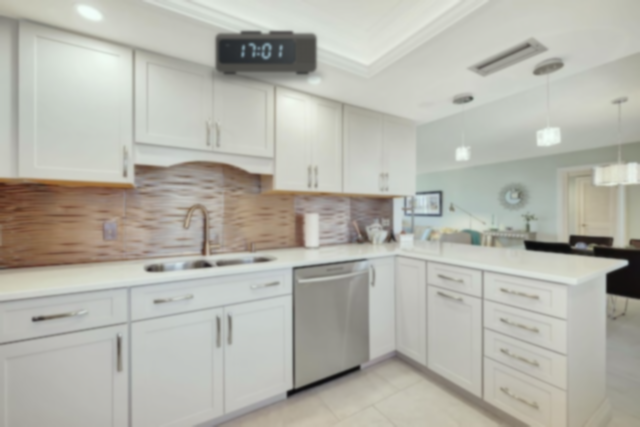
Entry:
17,01
